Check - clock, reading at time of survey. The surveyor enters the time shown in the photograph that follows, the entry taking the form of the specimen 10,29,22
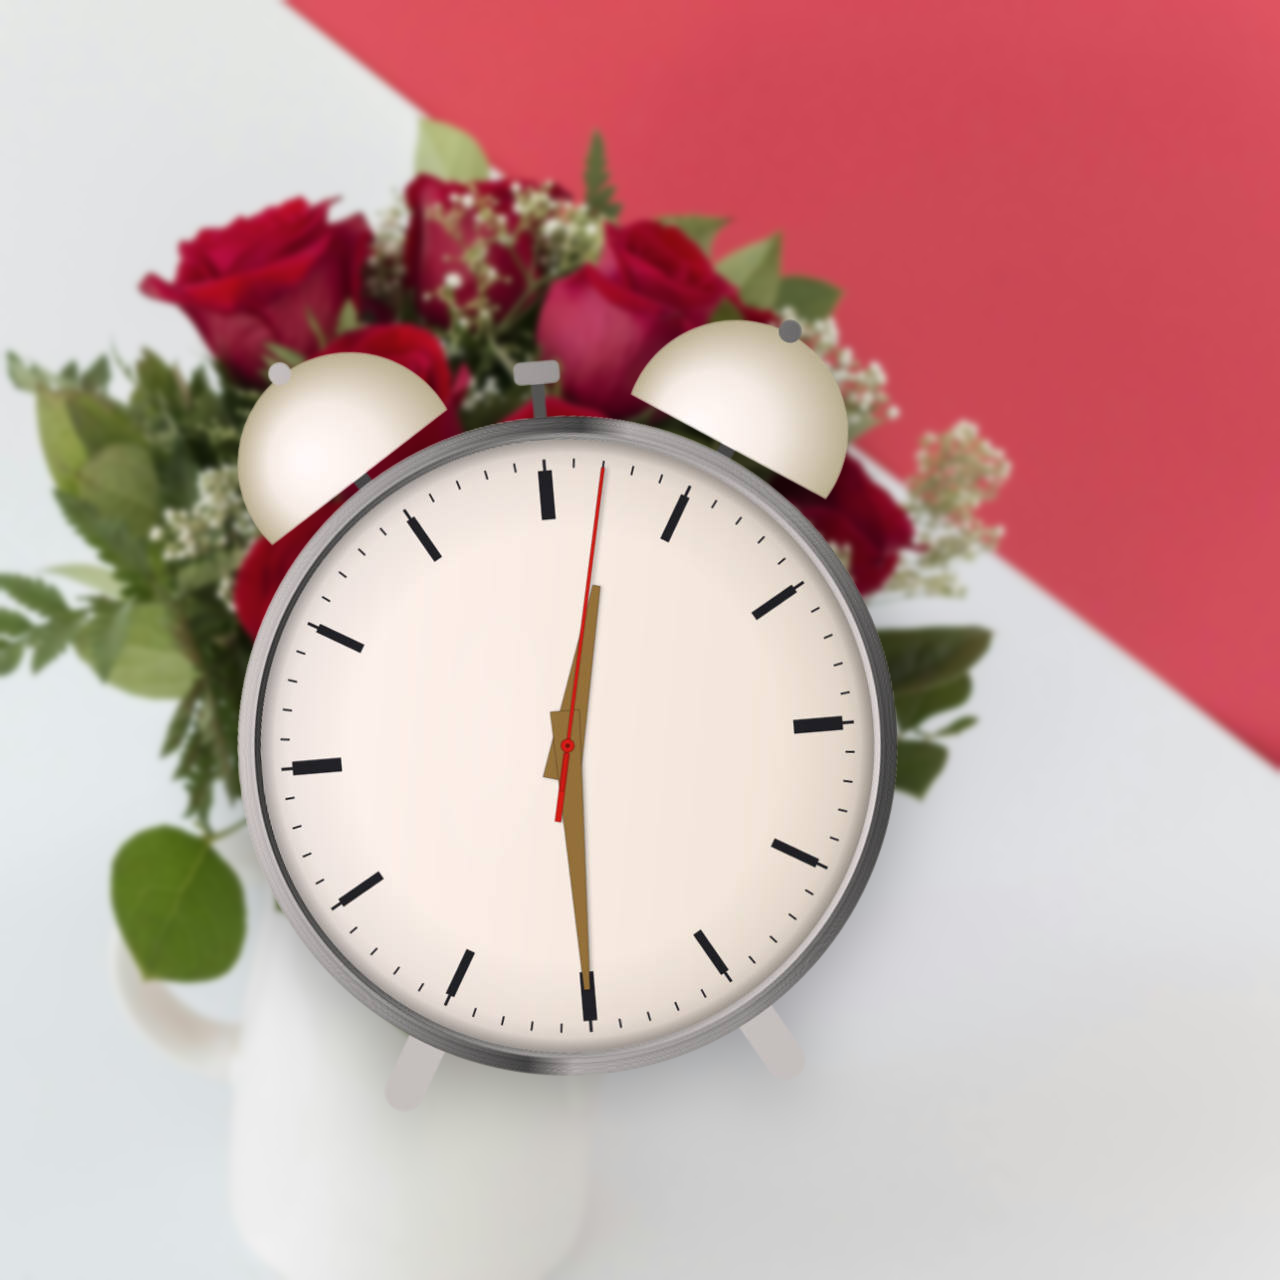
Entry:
12,30,02
